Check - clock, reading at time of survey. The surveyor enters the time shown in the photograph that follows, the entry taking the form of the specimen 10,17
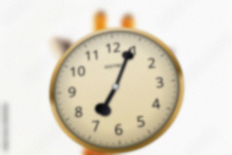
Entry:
7,04
